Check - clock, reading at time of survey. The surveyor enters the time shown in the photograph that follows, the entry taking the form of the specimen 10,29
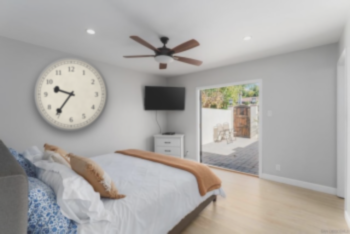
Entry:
9,36
